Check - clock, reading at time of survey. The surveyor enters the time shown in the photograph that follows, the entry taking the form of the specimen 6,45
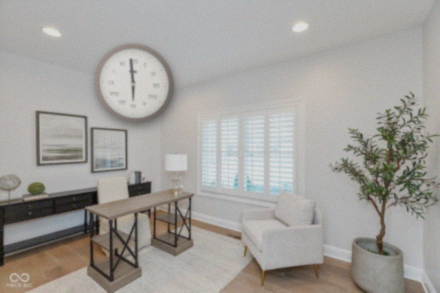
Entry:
5,59
